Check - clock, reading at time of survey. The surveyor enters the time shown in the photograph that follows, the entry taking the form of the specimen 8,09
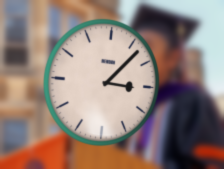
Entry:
3,07
